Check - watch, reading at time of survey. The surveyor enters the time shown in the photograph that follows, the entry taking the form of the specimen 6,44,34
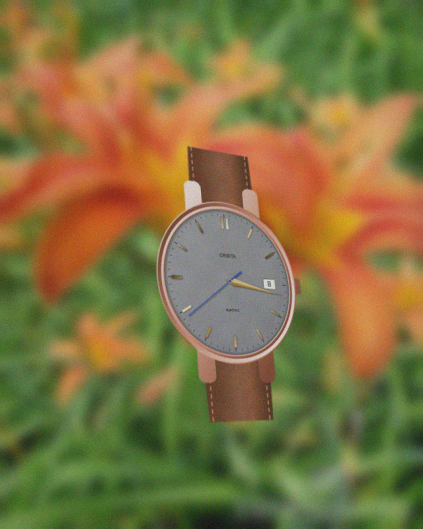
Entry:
3,16,39
